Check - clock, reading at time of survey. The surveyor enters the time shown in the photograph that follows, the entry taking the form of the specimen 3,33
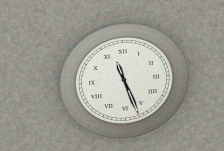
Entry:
11,27
